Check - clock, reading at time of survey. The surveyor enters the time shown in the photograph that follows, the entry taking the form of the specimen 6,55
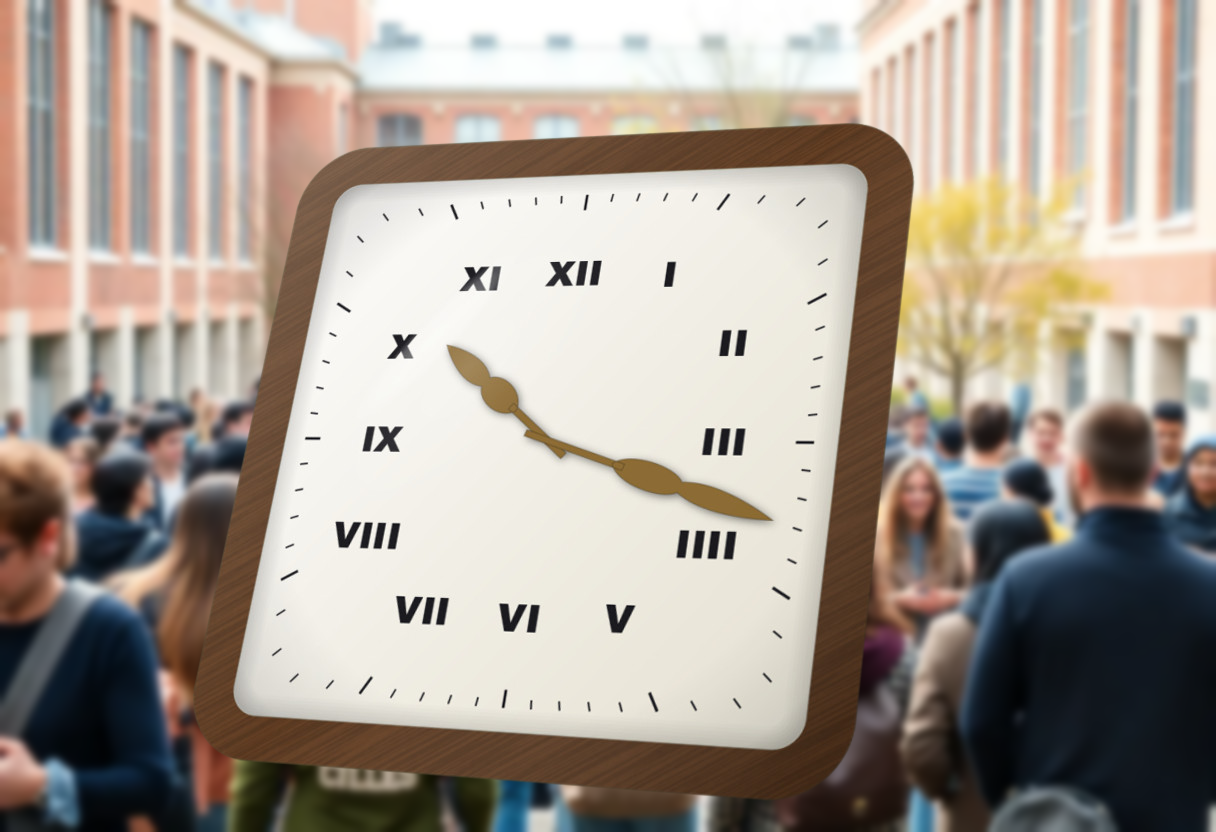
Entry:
10,18
